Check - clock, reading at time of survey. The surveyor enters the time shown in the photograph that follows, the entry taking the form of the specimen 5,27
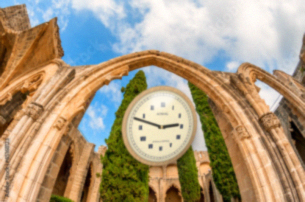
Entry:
2,48
